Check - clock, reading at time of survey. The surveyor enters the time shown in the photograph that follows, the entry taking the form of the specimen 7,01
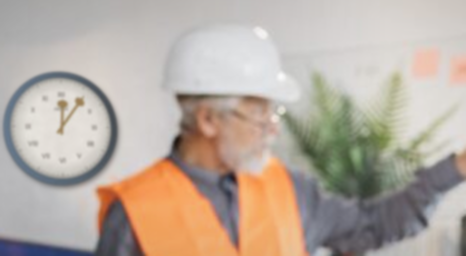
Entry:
12,06
